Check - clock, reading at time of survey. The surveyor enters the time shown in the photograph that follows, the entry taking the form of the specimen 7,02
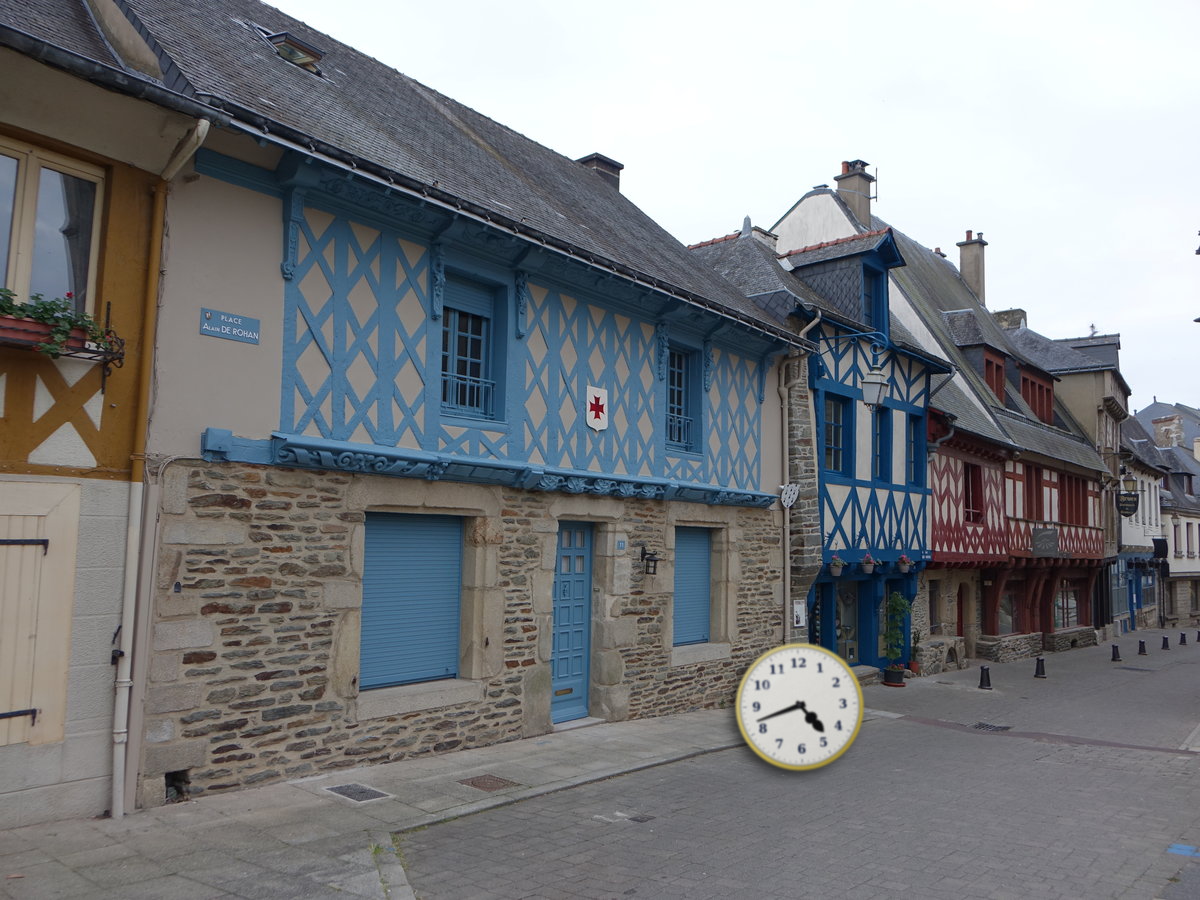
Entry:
4,42
